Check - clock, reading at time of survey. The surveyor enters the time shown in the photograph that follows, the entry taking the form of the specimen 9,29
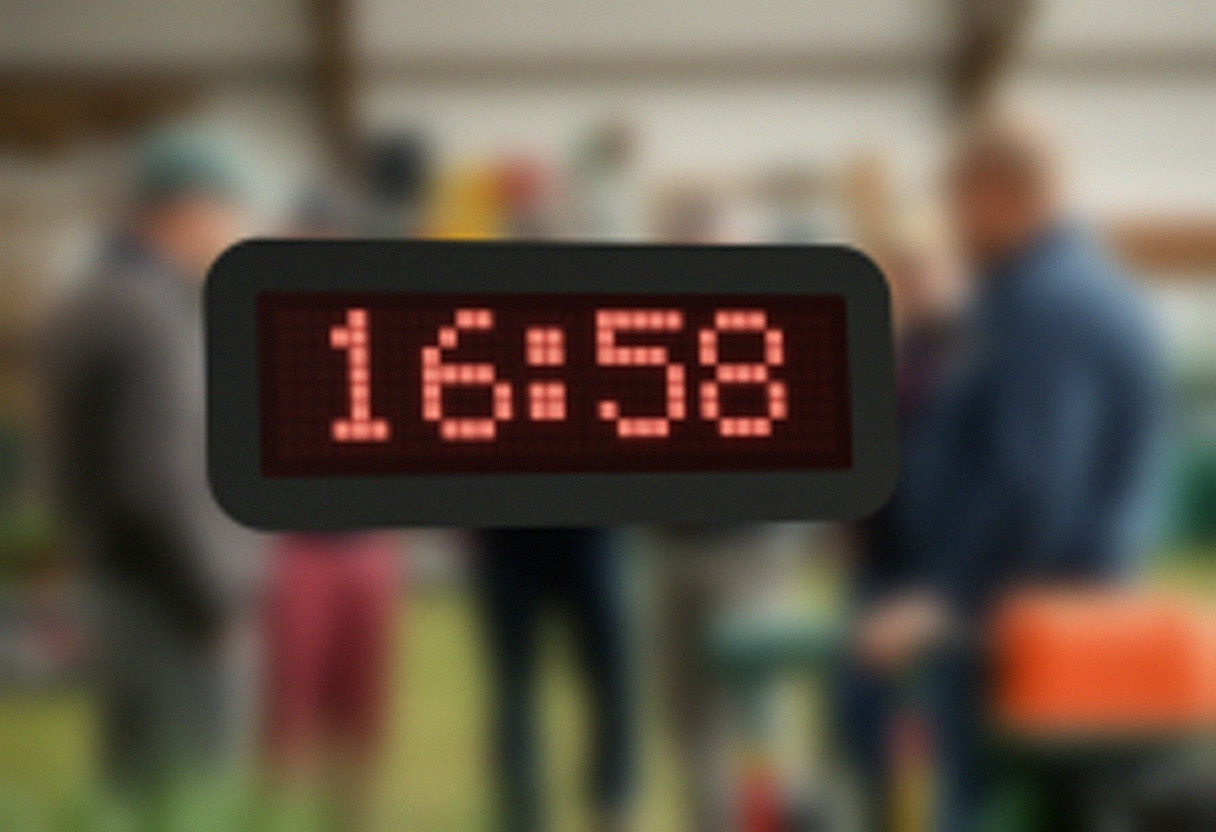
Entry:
16,58
